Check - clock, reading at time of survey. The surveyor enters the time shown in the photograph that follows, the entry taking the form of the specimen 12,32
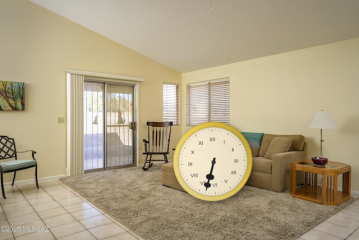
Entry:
6,33
